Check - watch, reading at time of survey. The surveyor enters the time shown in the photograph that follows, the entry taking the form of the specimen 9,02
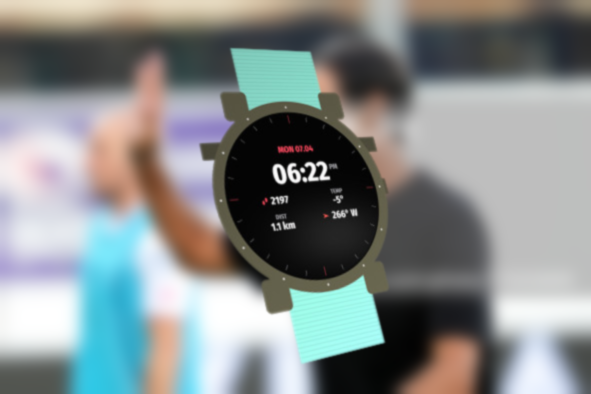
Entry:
6,22
